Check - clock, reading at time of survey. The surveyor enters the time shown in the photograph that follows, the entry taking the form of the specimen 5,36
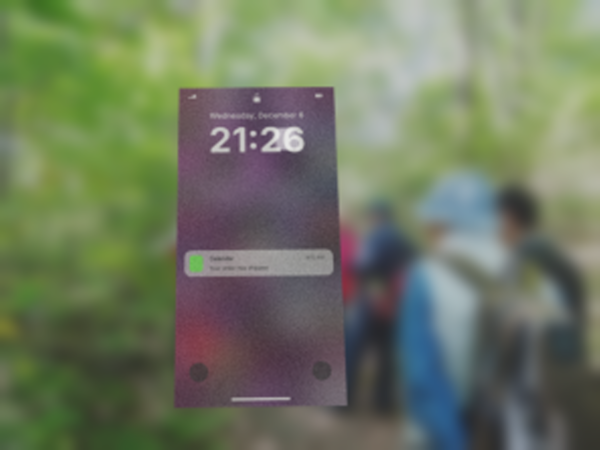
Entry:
21,26
